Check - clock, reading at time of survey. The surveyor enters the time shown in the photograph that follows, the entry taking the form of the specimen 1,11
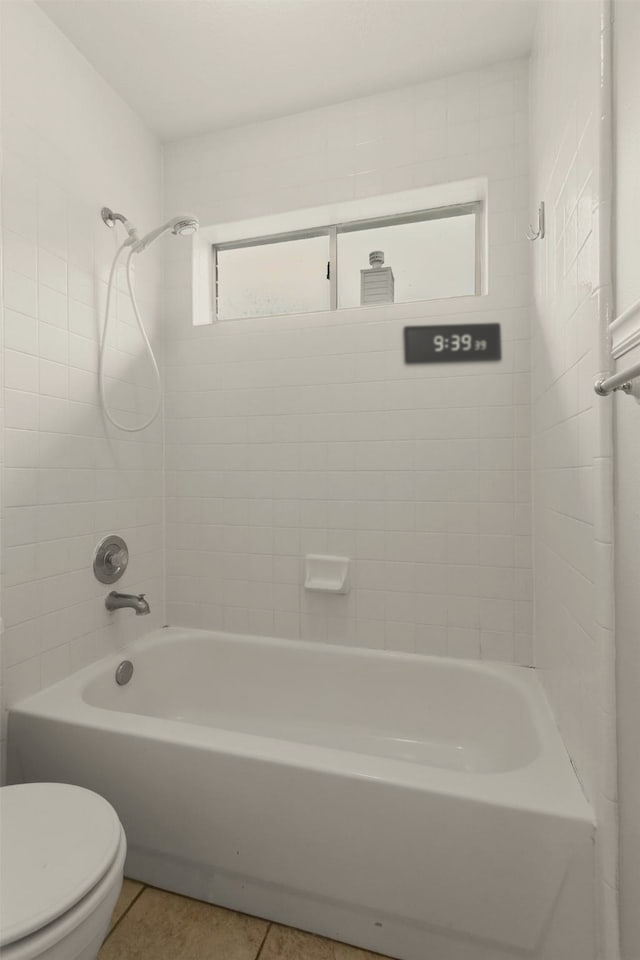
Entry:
9,39
